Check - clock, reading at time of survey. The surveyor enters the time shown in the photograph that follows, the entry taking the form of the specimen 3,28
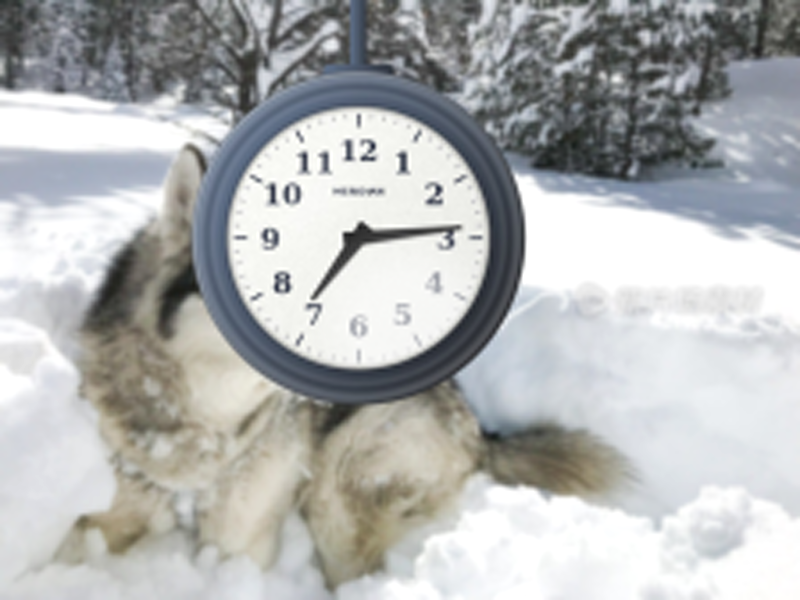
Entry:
7,14
